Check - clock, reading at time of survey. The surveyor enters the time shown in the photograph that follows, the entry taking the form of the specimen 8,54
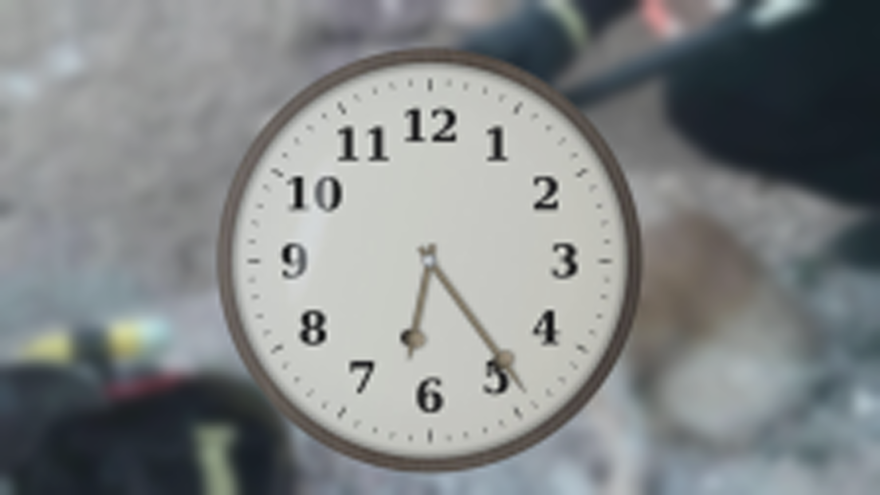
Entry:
6,24
